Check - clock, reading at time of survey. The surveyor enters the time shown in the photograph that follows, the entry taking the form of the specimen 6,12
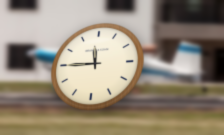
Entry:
11,45
